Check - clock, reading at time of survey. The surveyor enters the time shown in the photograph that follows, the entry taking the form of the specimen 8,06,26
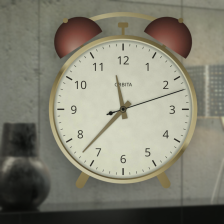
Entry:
11,37,12
